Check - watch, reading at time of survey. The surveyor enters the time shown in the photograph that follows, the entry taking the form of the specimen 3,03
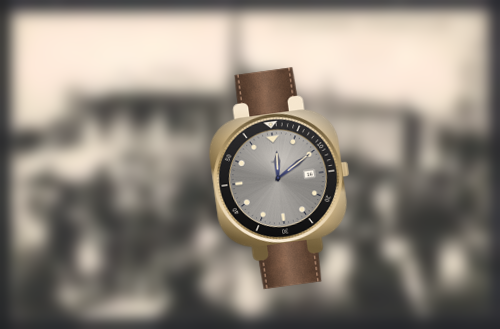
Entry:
12,10
